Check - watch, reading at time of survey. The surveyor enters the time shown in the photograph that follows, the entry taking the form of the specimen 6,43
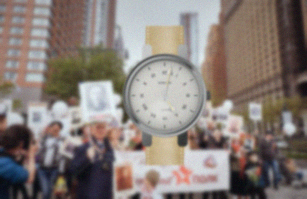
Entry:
5,02
